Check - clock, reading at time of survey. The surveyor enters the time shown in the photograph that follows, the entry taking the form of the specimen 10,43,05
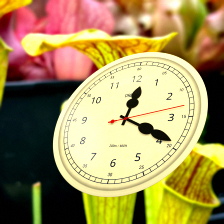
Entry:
12,19,13
